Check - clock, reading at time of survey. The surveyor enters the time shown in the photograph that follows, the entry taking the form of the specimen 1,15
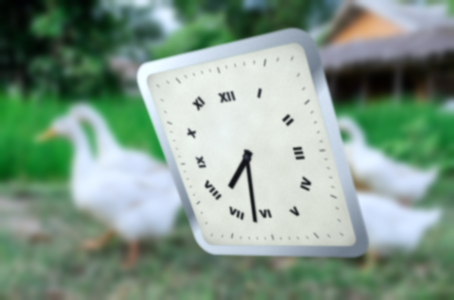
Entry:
7,32
